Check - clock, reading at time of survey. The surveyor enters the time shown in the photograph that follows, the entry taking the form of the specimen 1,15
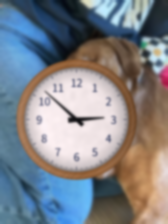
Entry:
2,52
